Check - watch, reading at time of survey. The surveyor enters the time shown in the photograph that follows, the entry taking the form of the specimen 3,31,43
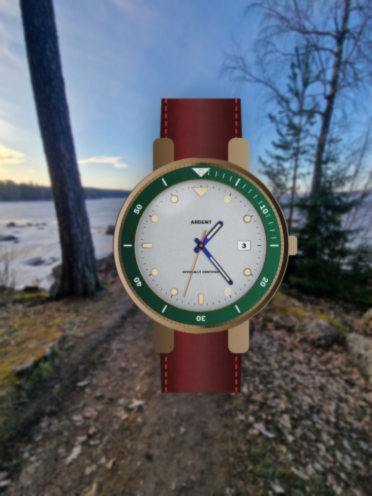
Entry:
1,23,33
